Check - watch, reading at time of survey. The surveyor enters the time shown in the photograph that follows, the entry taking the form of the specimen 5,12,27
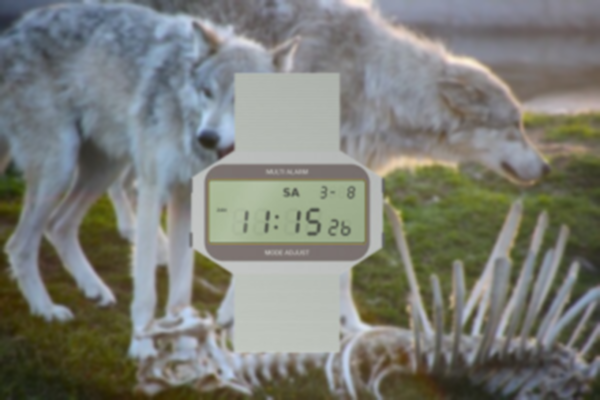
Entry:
11,15,26
